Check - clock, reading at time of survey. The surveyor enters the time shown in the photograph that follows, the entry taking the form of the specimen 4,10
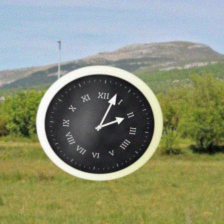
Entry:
2,03
